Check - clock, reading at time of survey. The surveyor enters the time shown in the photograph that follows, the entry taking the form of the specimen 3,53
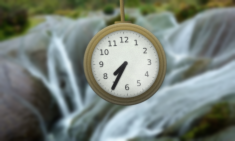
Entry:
7,35
